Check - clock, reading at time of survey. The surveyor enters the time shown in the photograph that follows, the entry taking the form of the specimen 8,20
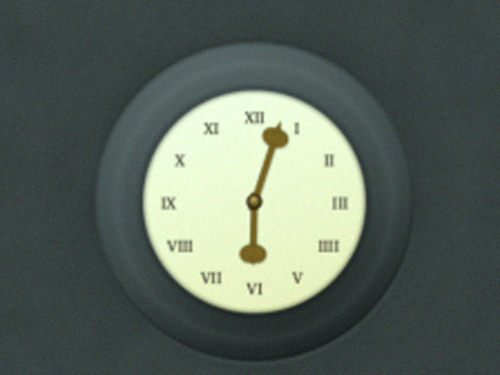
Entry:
6,03
